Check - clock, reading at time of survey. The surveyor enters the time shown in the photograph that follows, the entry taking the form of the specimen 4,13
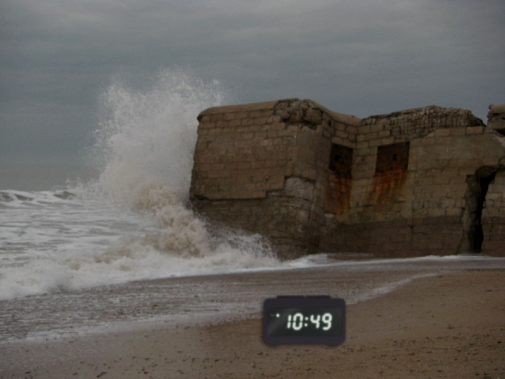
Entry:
10,49
